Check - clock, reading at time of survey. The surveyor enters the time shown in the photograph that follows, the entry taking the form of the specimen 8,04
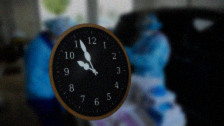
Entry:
9,56
